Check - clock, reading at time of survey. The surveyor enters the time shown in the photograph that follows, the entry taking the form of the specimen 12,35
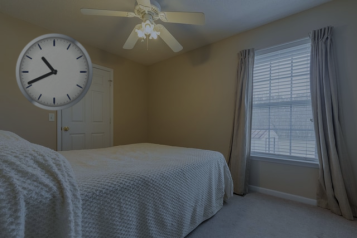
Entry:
10,41
